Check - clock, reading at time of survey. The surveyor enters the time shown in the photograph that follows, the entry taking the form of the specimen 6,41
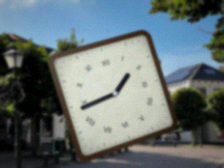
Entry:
1,44
